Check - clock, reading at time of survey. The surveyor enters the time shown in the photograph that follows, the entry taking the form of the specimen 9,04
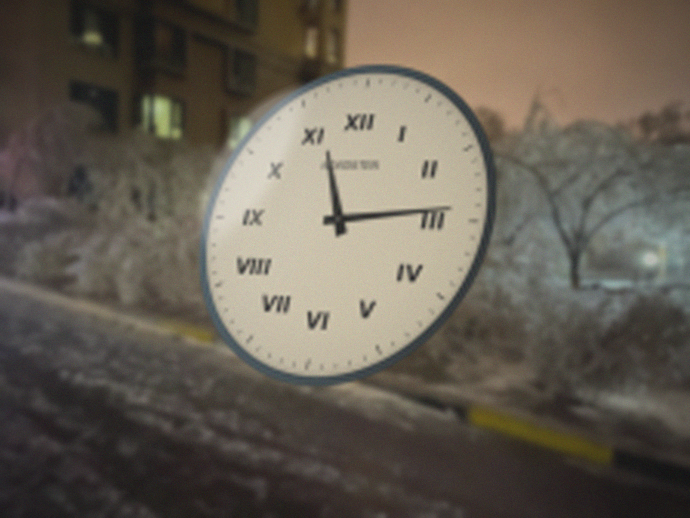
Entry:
11,14
